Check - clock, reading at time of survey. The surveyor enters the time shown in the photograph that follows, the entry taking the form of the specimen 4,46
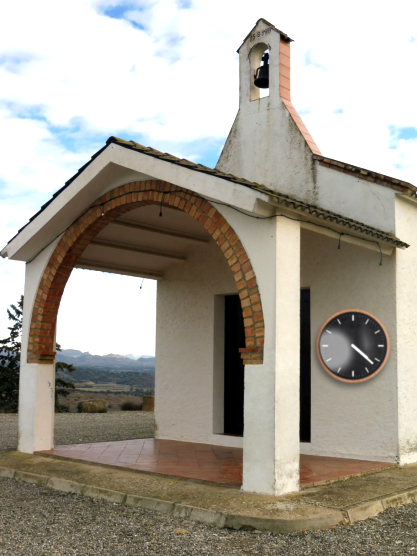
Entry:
4,22
